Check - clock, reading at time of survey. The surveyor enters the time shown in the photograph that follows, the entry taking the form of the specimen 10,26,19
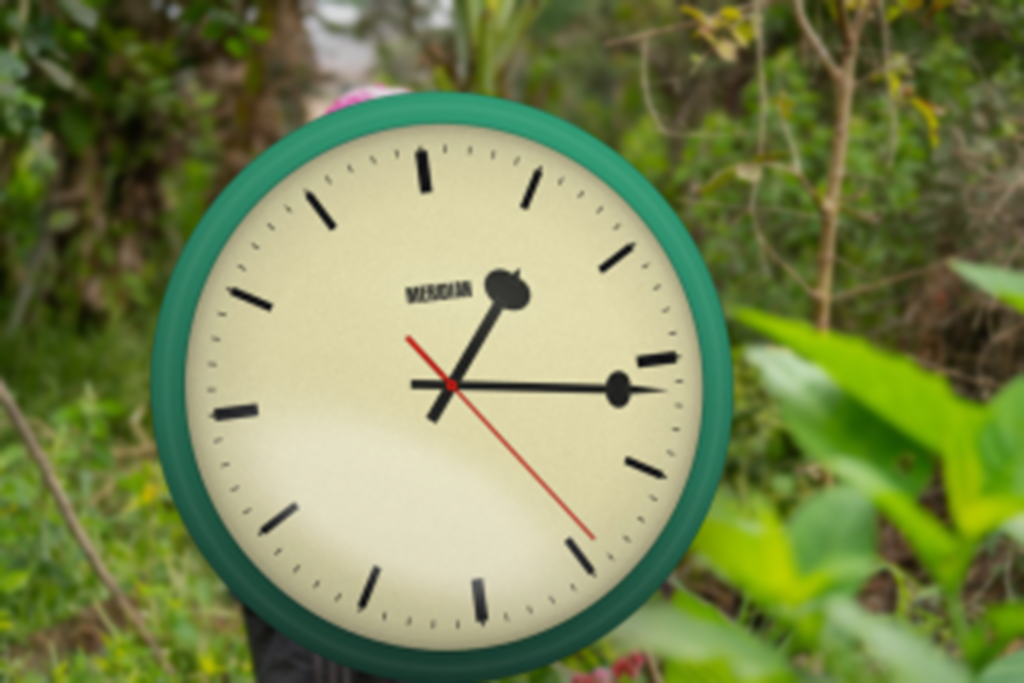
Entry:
1,16,24
